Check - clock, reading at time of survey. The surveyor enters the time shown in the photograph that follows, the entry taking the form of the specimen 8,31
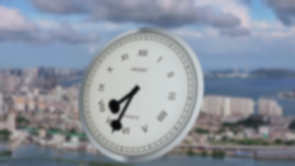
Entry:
7,33
